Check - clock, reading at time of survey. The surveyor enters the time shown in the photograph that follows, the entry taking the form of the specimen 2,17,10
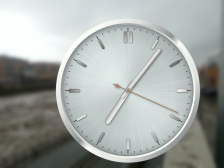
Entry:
7,06,19
